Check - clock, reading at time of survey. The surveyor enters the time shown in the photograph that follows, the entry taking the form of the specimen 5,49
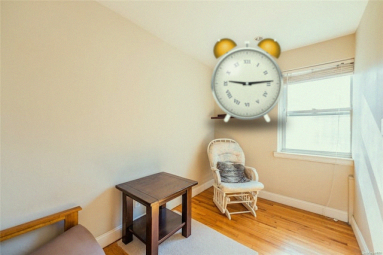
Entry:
9,14
